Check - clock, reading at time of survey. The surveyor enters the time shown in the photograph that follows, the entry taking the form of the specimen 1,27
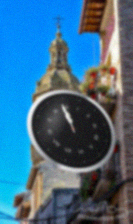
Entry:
11,59
